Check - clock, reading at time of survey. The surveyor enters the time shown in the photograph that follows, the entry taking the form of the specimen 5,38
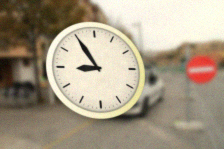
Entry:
8,55
